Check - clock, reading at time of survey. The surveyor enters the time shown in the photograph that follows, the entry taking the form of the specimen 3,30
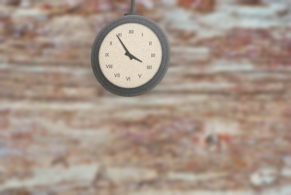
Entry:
3,54
